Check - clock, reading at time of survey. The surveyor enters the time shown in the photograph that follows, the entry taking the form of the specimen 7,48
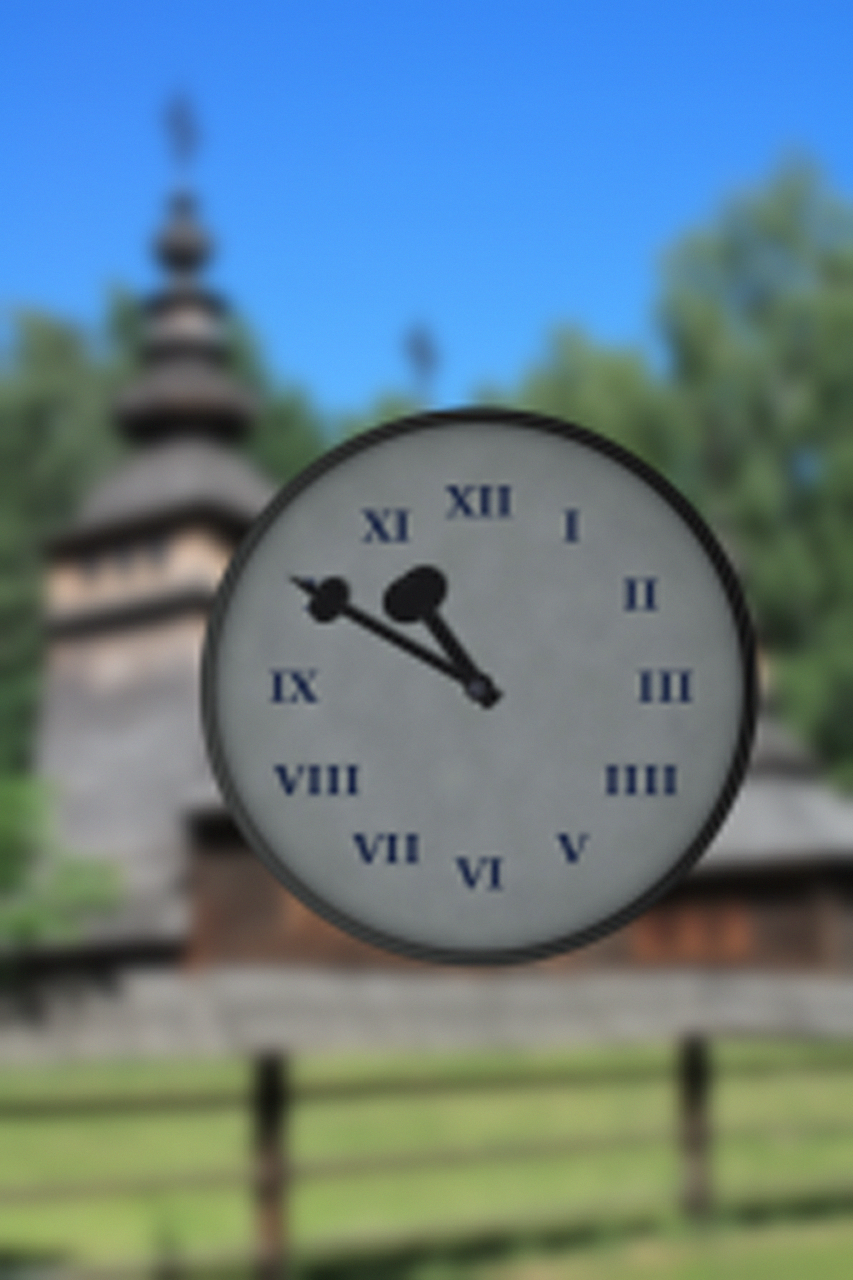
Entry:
10,50
